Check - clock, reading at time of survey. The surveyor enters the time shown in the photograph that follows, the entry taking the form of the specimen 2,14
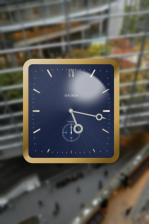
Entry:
5,17
